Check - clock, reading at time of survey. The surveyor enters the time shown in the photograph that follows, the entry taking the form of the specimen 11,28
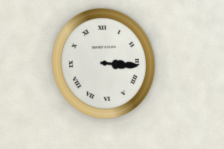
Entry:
3,16
